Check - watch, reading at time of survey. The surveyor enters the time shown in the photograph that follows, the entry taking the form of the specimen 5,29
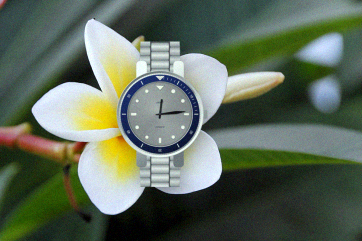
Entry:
12,14
